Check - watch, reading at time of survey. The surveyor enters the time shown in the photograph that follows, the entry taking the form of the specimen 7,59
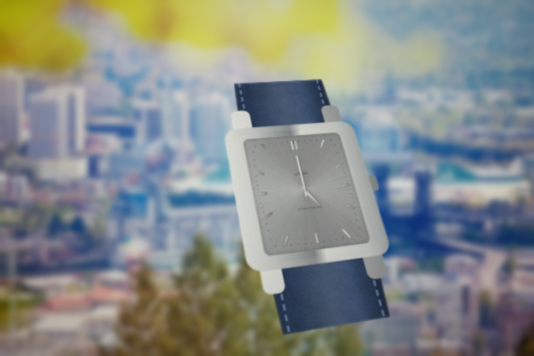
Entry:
5,00
